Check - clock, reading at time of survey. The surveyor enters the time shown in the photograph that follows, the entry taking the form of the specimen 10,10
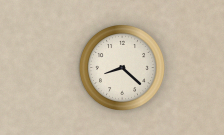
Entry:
8,22
